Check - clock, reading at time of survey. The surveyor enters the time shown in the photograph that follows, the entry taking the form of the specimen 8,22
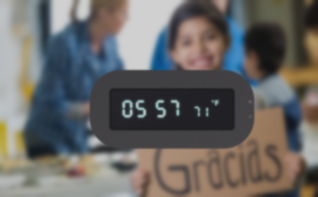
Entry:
5,57
